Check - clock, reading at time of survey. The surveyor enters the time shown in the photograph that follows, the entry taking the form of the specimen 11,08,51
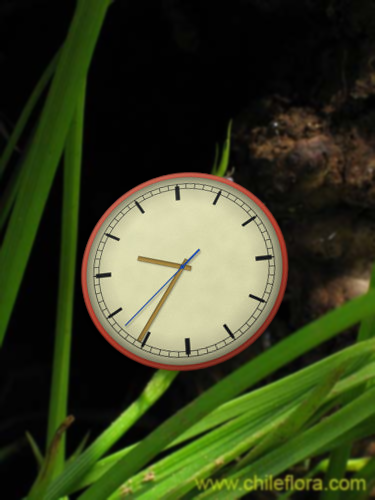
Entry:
9,35,38
